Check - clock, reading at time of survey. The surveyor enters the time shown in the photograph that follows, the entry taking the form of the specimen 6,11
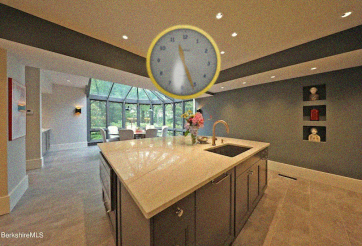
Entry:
11,26
